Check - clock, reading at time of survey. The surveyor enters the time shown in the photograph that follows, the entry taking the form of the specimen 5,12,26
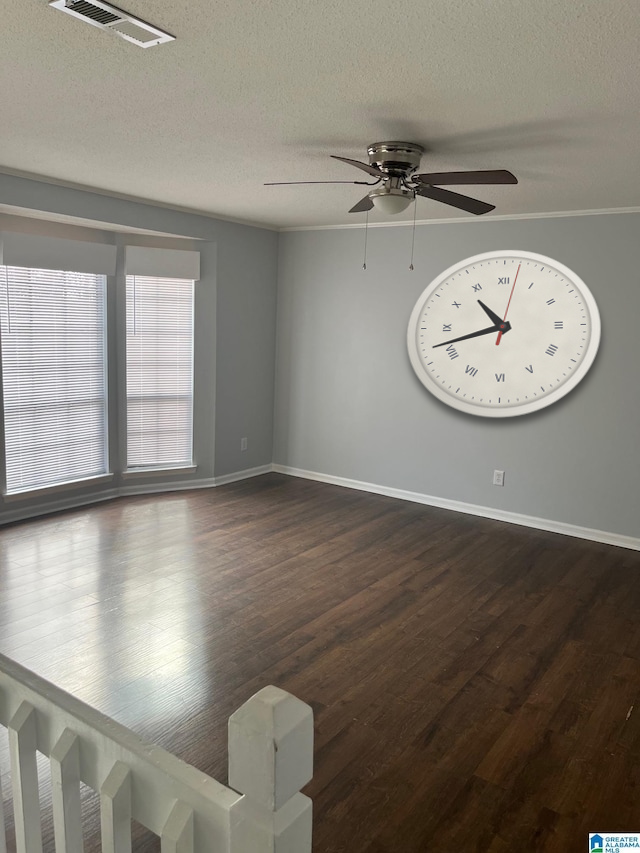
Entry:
10,42,02
